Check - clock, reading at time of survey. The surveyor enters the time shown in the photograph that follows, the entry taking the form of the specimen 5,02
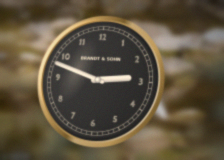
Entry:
2,48
